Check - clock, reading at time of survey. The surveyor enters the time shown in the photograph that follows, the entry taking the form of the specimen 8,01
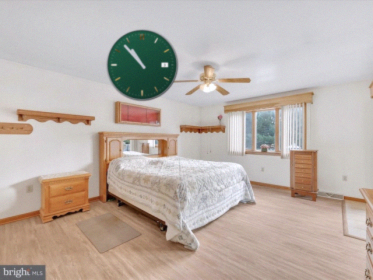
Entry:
10,53
